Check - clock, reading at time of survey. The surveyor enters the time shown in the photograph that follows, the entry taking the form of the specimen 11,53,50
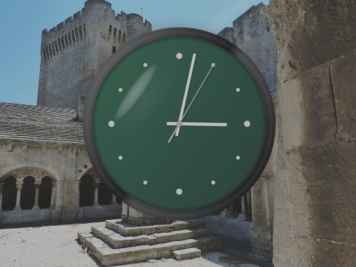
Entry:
3,02,05
